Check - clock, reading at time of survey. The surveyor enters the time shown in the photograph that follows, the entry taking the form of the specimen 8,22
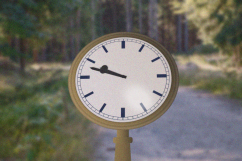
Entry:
9,48
